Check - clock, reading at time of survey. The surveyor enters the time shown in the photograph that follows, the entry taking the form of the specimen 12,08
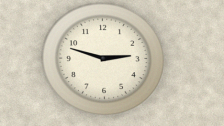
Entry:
2,48
